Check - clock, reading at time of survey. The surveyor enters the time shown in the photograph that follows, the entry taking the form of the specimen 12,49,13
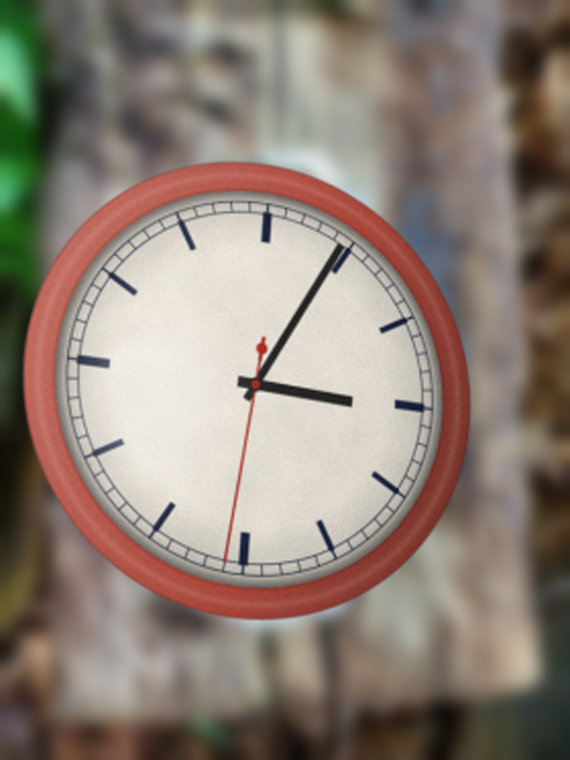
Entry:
3,04,31
